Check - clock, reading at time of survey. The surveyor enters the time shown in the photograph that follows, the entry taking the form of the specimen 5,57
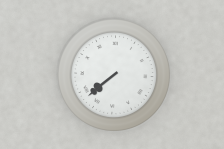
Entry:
7,38
